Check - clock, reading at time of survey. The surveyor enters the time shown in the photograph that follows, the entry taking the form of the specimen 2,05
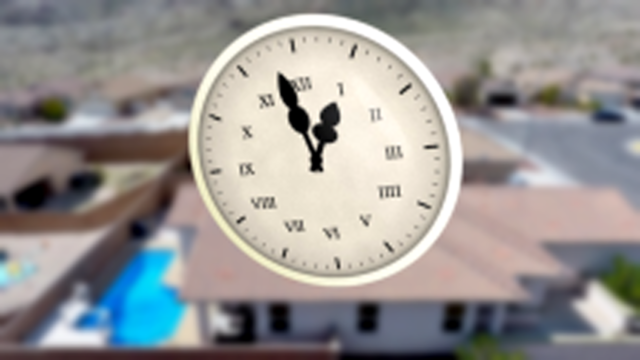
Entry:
12,58
